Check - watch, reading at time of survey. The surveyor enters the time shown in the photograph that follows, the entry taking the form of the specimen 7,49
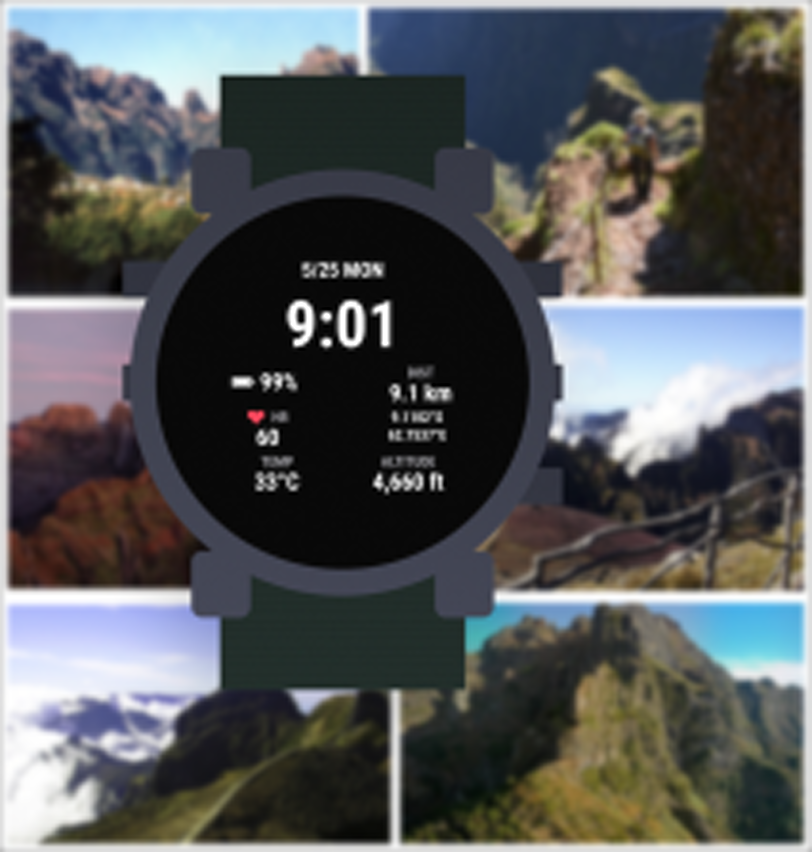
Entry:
9,01
